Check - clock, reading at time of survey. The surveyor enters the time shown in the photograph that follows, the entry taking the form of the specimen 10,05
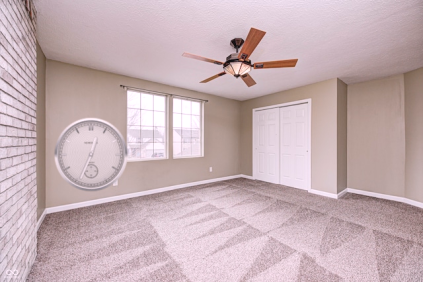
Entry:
12,34
